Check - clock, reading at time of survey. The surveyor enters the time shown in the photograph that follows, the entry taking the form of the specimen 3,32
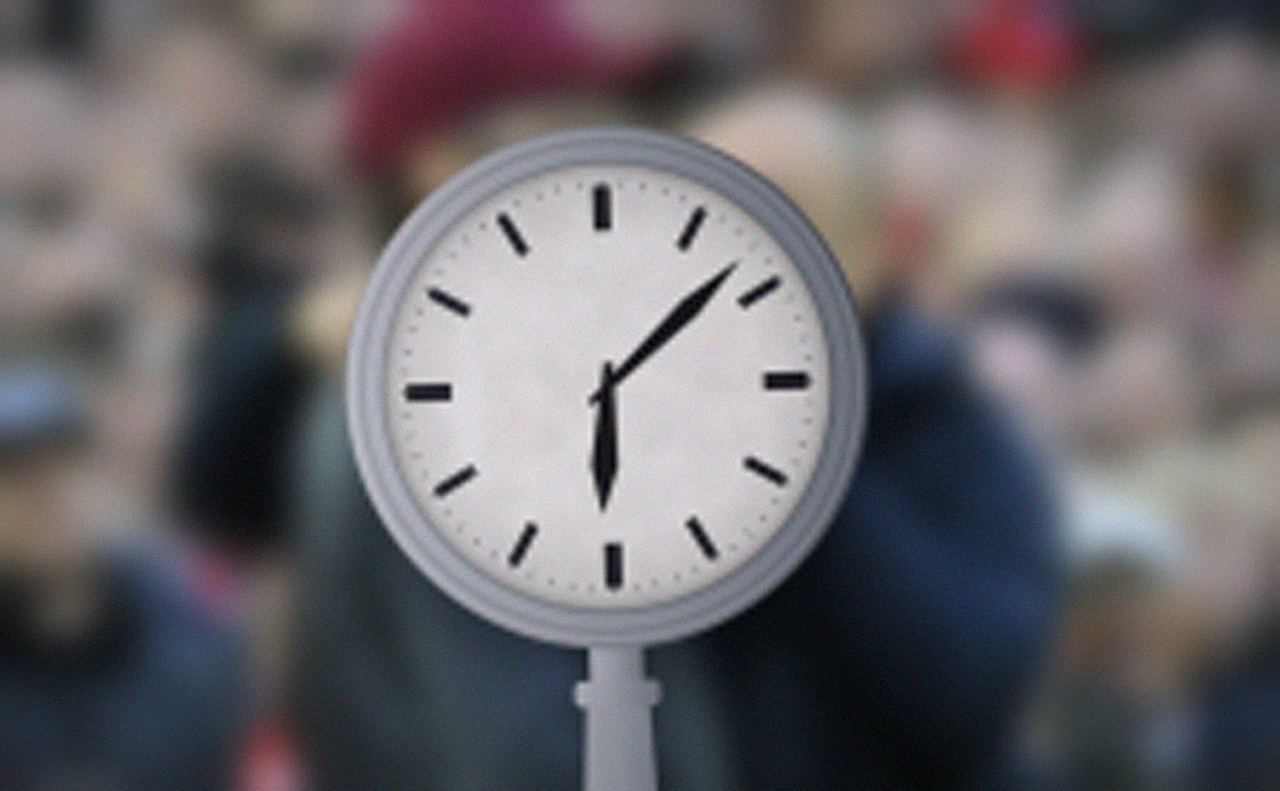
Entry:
6,08
